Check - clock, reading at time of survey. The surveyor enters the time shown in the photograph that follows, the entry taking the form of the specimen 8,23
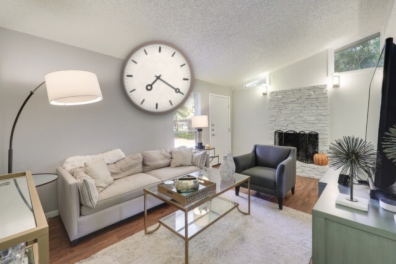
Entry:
7,20
